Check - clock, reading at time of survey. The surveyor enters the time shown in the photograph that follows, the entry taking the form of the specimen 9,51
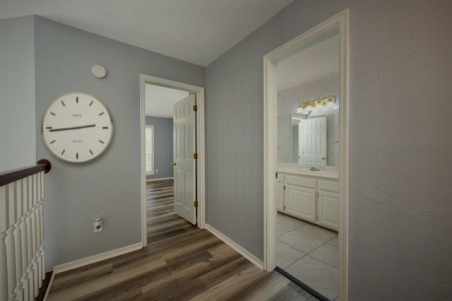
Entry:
2,44
